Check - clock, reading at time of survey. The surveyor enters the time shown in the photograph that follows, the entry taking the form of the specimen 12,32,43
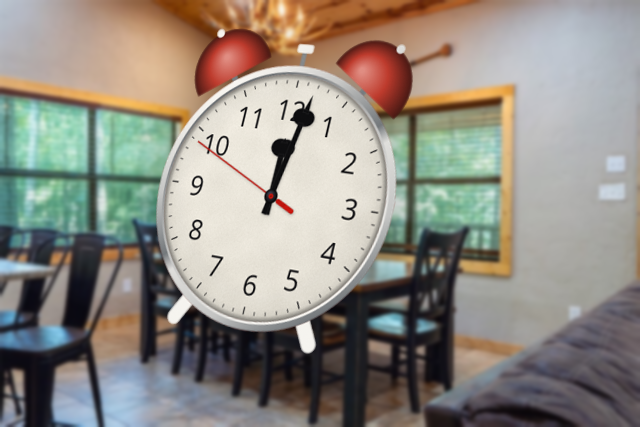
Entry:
12,01,49
